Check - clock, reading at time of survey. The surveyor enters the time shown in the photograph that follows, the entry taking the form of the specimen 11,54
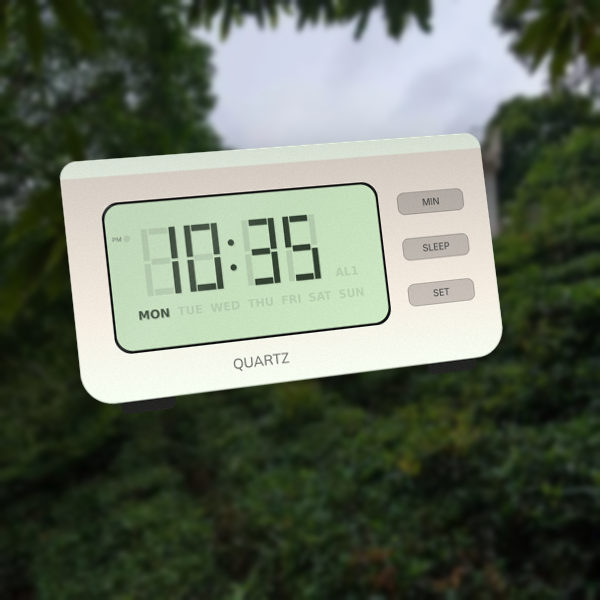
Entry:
10,35
